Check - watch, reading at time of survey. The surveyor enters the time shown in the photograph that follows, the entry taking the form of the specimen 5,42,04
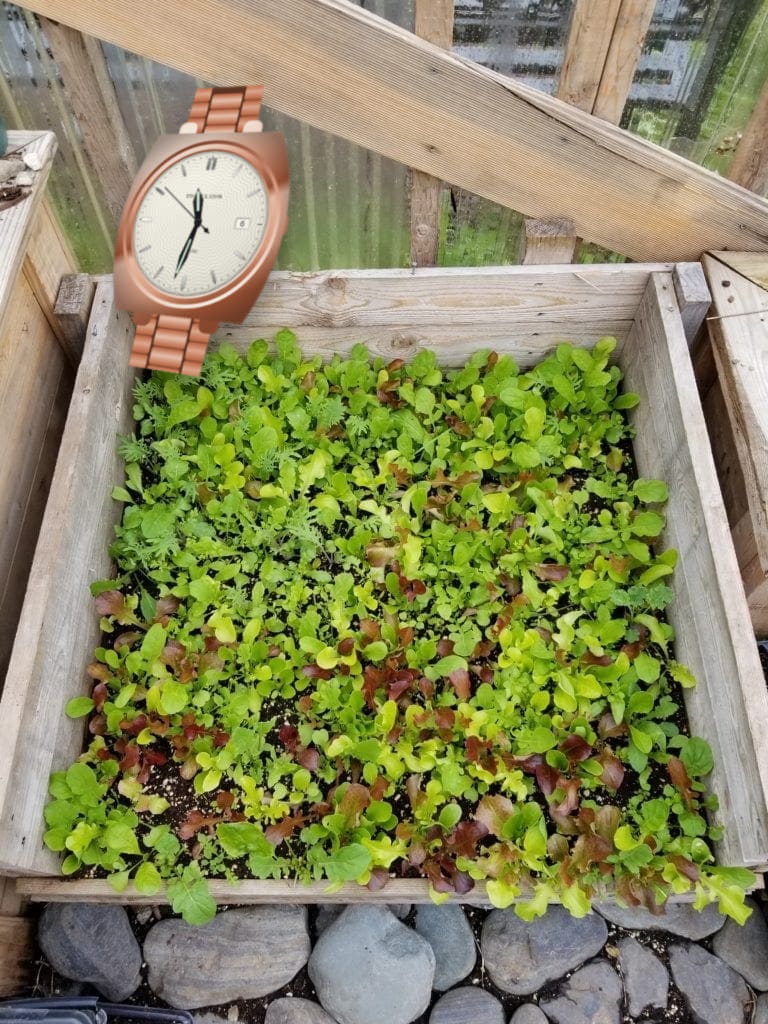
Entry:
11,31,51
